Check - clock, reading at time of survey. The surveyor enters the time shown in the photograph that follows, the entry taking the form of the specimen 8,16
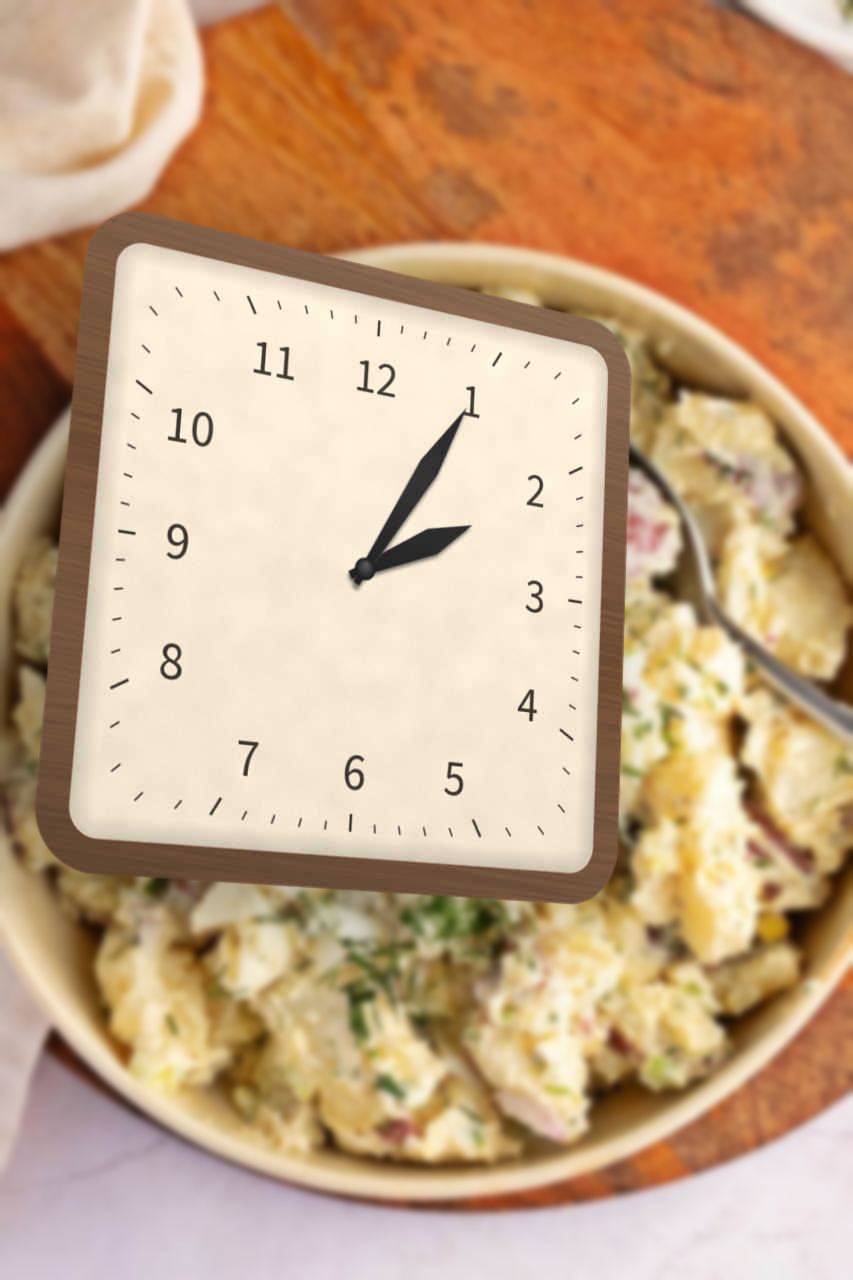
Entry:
2,05
